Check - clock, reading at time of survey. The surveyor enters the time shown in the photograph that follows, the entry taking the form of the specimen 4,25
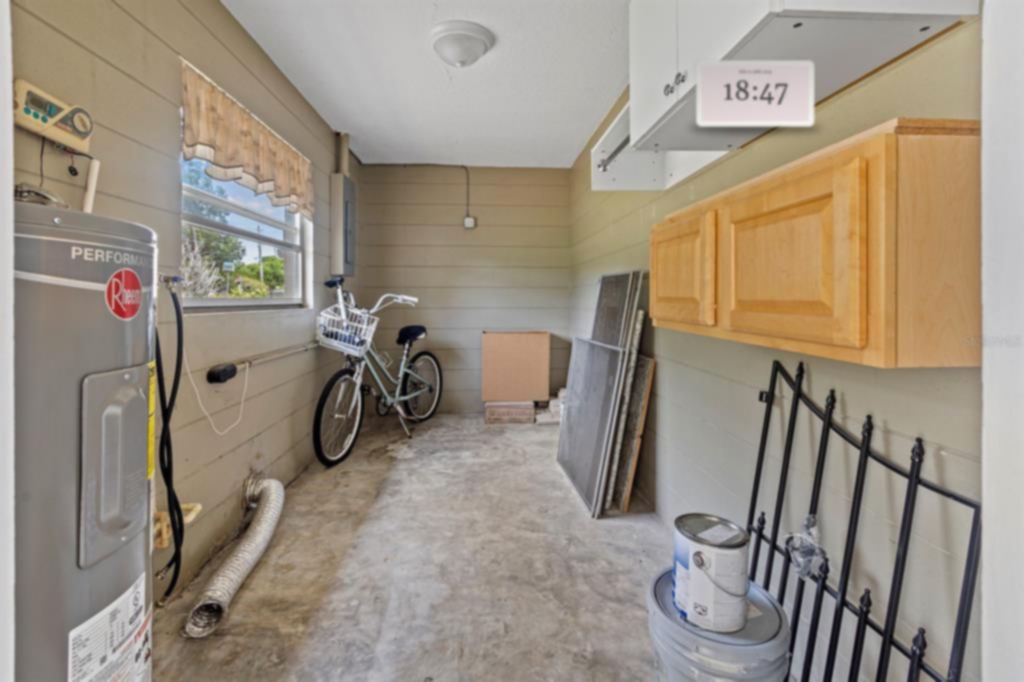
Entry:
18,47
